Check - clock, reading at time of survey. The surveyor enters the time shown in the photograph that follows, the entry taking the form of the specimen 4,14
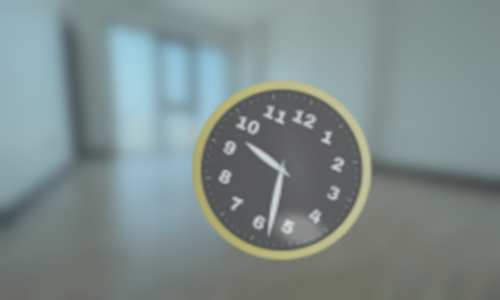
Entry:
9,28
